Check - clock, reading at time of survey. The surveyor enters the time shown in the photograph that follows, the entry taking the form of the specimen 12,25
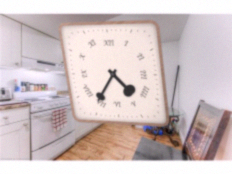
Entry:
4,36
